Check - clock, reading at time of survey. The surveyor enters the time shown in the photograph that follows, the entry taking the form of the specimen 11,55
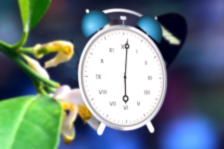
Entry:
6,01
